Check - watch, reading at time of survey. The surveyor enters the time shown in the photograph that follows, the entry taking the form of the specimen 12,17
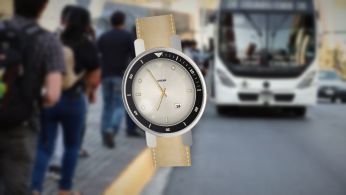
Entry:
6,55
